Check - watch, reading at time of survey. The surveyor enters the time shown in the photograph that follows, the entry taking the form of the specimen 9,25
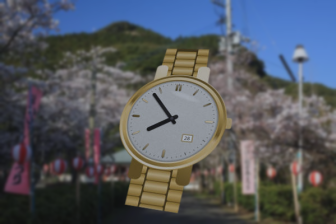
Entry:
7,53
